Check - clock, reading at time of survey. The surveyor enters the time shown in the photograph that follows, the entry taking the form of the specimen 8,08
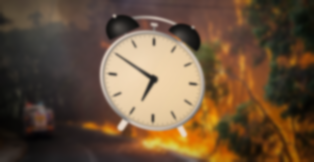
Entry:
6,50
